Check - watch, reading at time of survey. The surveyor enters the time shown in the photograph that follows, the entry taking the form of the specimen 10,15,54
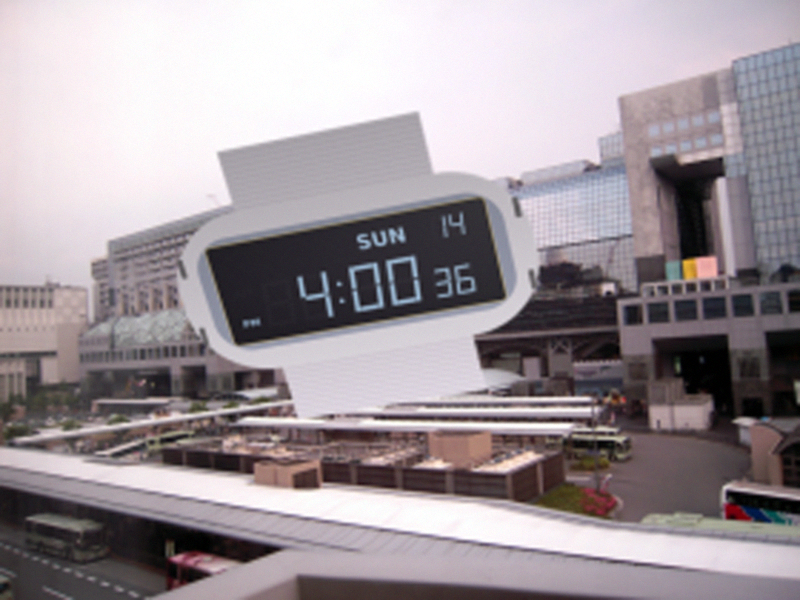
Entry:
4,00,36
